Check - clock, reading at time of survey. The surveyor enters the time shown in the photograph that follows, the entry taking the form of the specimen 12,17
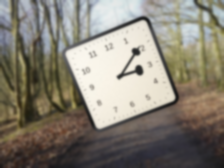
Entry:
3,09
